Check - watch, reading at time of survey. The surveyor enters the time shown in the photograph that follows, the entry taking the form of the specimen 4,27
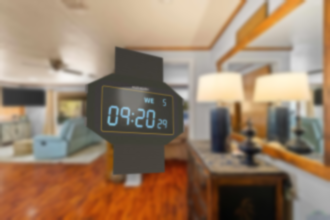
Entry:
9,20
